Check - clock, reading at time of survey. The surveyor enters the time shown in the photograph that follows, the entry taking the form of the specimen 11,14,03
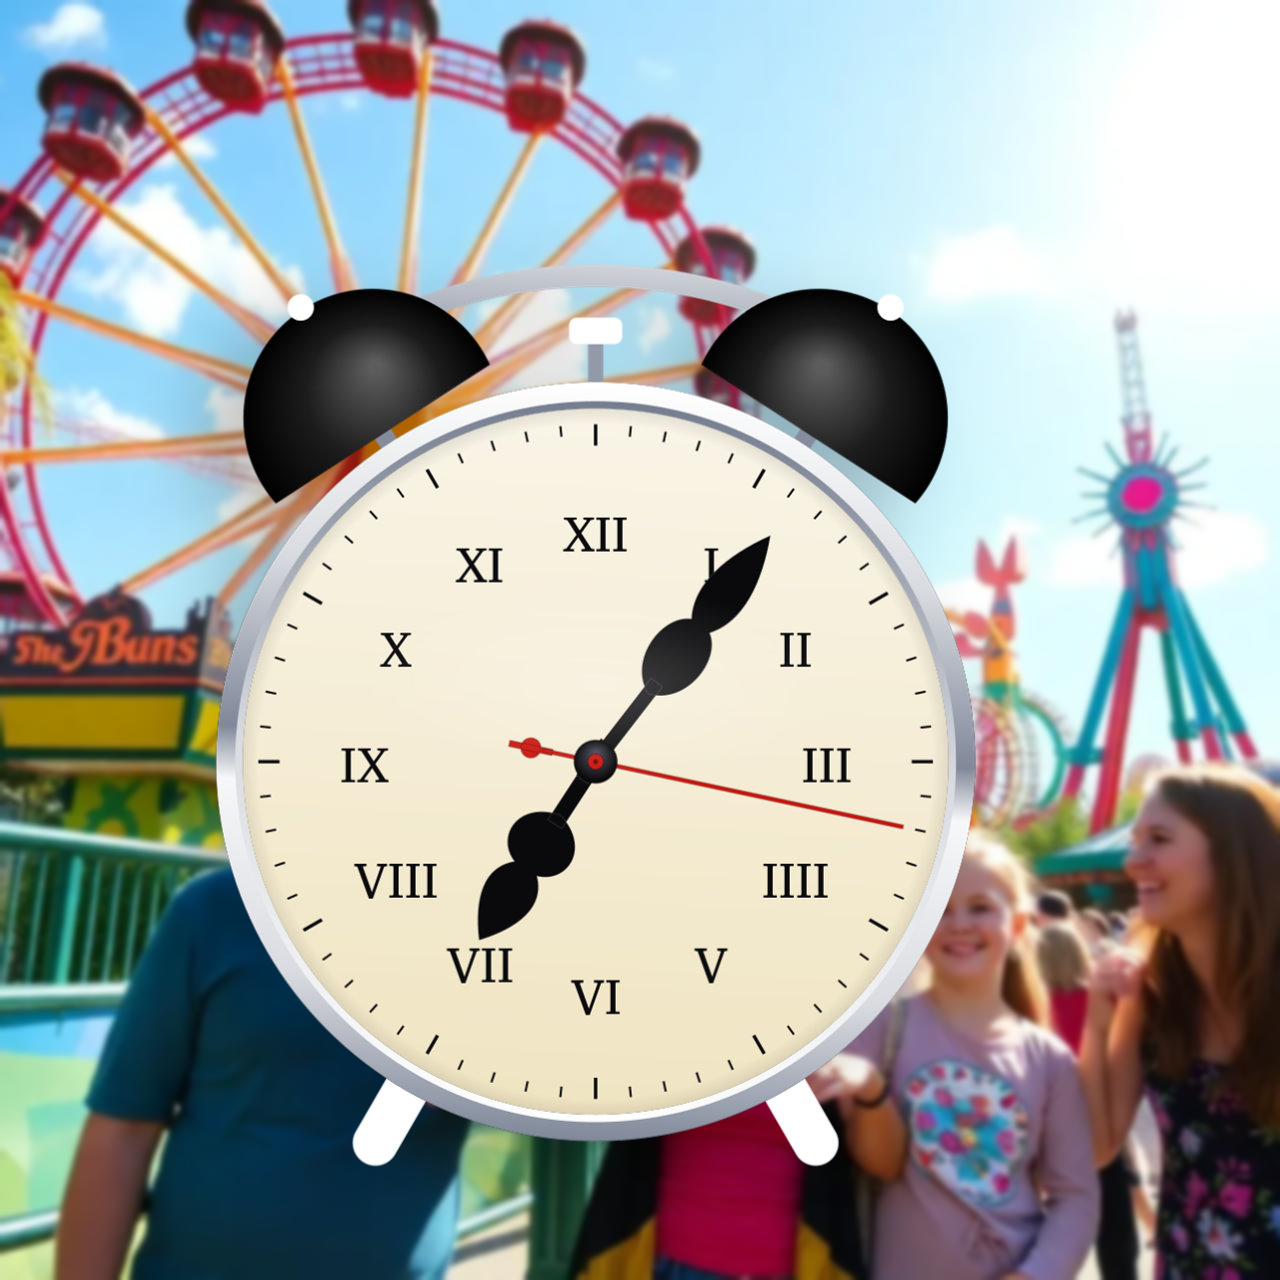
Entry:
7,06,17
